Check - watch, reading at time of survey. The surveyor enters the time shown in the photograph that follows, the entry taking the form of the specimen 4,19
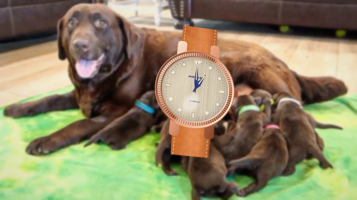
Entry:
1,00
